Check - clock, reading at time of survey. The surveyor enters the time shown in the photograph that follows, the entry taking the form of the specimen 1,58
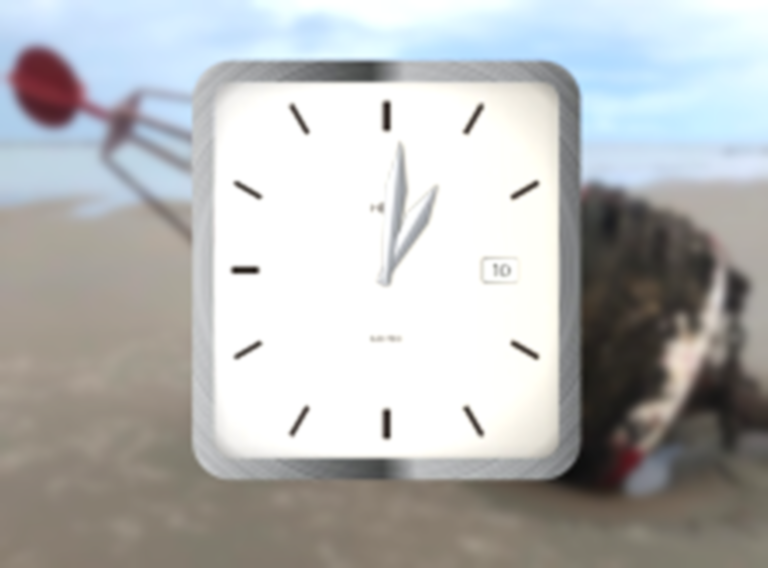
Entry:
1,01
